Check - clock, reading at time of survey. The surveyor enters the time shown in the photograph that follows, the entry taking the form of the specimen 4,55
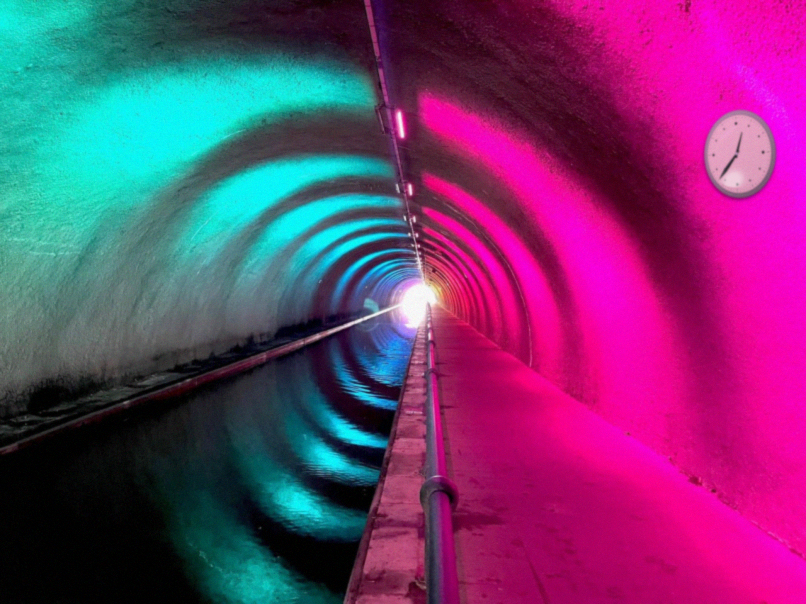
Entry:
12,37
